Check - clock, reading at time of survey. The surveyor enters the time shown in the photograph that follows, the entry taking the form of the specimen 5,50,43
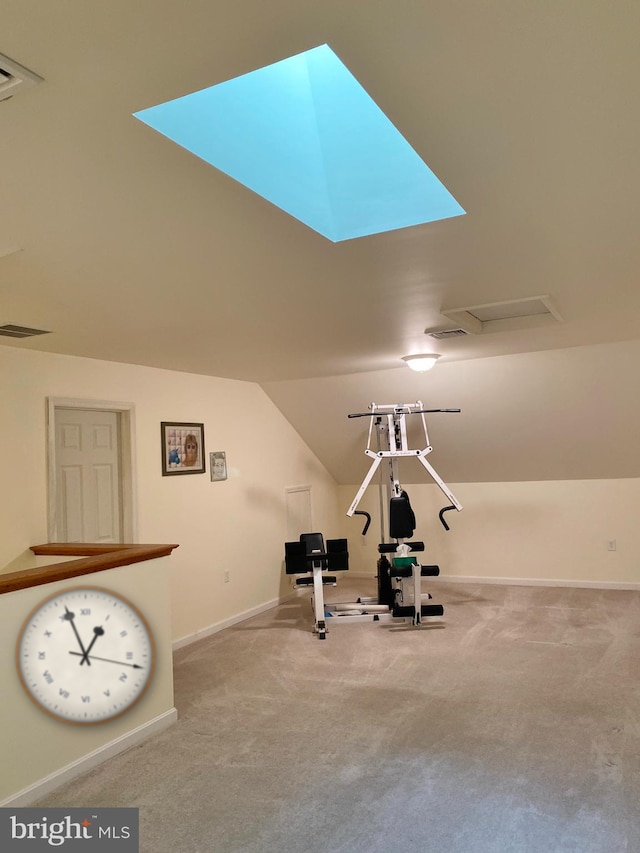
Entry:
12,56,17
